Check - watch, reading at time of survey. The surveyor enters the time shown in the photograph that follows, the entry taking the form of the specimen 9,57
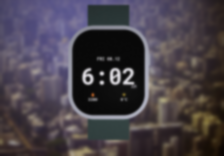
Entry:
6,02
